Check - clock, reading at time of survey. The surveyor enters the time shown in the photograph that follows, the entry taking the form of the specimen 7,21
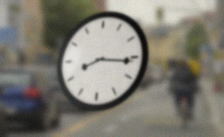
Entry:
8,16
